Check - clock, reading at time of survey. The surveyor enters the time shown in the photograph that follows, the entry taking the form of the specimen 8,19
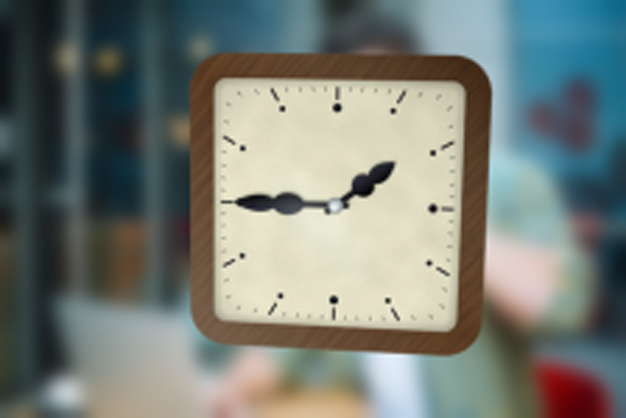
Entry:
1,45
